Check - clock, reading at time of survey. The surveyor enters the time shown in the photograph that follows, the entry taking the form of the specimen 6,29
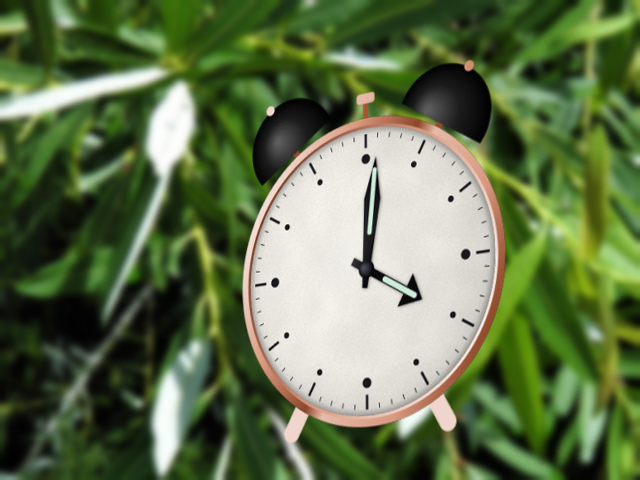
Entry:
4,01
